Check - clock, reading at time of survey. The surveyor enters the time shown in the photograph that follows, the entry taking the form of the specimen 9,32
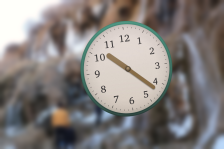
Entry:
10,22
